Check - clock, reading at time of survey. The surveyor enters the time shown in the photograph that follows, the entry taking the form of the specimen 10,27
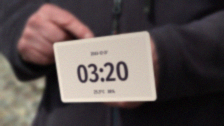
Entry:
3,20
